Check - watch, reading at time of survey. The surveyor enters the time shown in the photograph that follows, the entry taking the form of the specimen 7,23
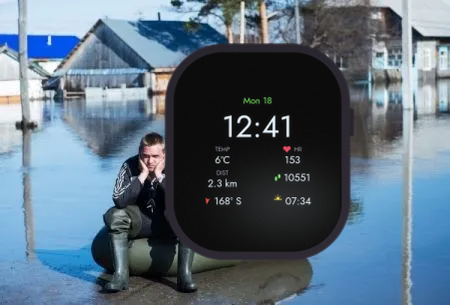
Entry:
12,41
